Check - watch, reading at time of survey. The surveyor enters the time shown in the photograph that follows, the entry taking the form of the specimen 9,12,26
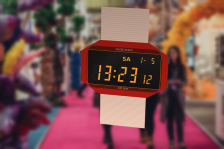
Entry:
13,23,12
